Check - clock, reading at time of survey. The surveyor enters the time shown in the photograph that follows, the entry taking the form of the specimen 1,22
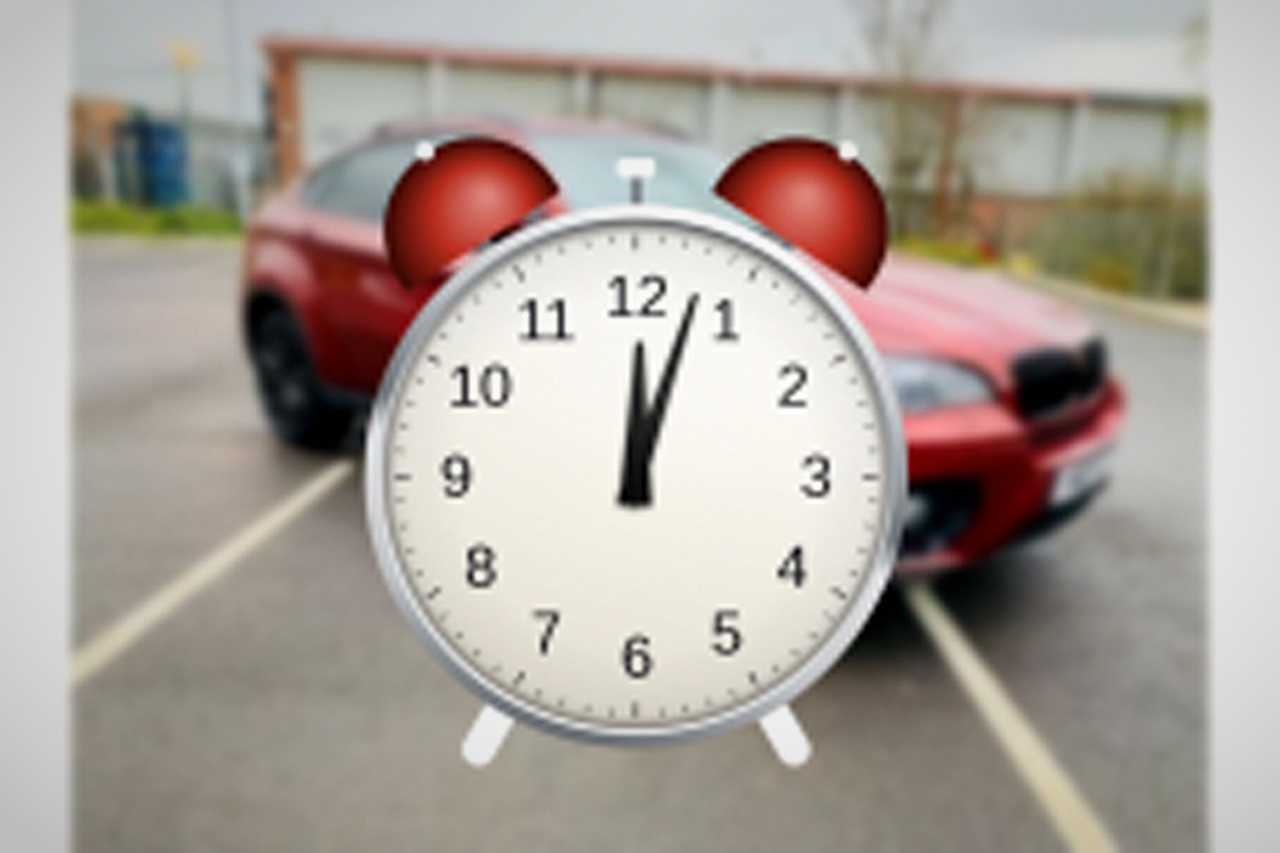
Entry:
12,03
